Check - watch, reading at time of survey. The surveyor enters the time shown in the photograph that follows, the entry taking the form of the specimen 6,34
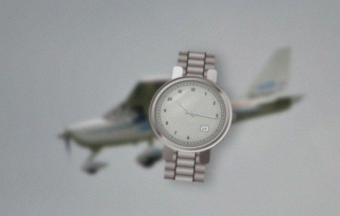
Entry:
10,16
